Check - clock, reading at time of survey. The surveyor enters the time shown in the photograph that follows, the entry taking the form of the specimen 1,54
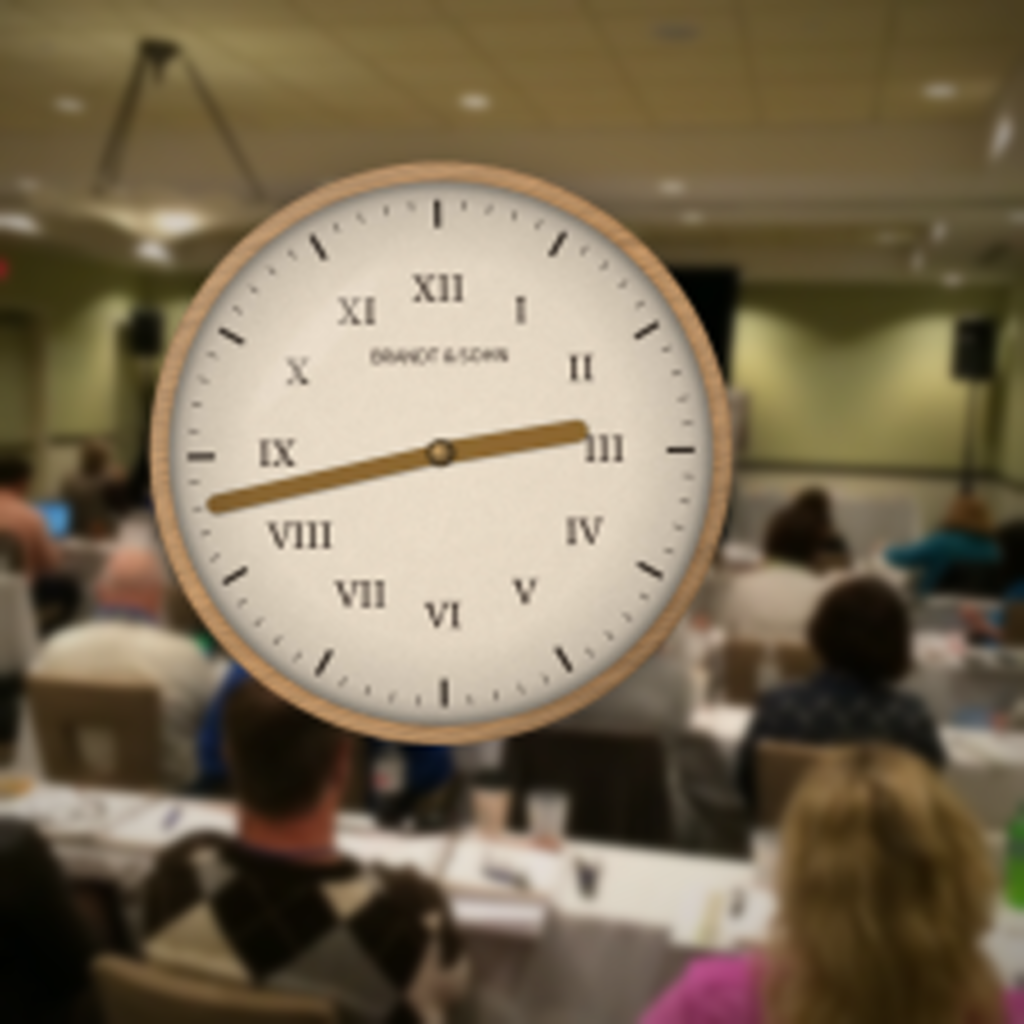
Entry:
2,43
